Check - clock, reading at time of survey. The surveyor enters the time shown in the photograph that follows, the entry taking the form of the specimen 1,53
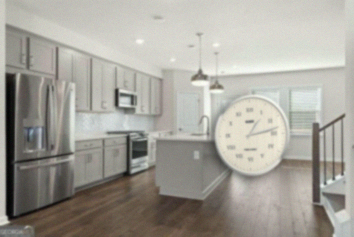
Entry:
1,13
